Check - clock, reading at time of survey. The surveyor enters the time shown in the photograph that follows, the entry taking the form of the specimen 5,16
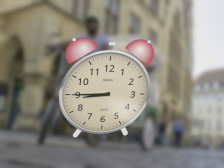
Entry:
8,45
